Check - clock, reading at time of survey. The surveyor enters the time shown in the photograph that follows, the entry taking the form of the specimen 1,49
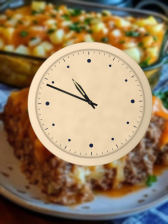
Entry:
10,49
